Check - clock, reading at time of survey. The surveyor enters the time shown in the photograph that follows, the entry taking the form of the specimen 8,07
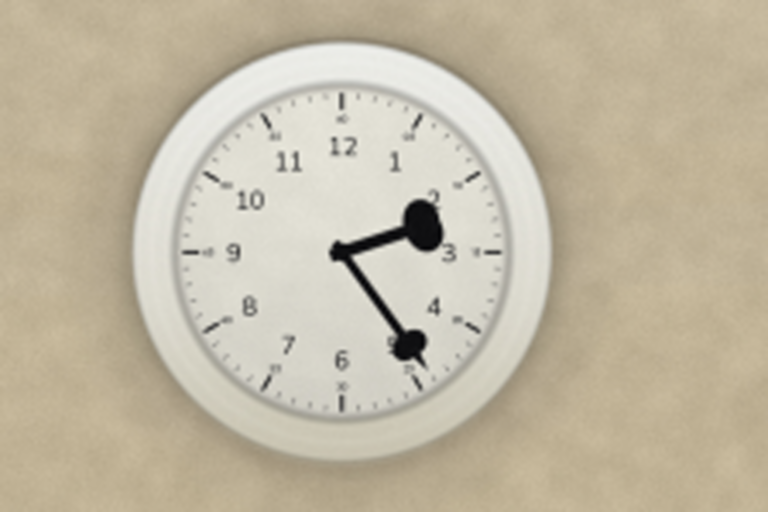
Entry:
2,24
